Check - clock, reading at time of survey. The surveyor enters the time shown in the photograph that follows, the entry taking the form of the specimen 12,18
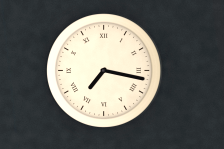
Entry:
7,17
